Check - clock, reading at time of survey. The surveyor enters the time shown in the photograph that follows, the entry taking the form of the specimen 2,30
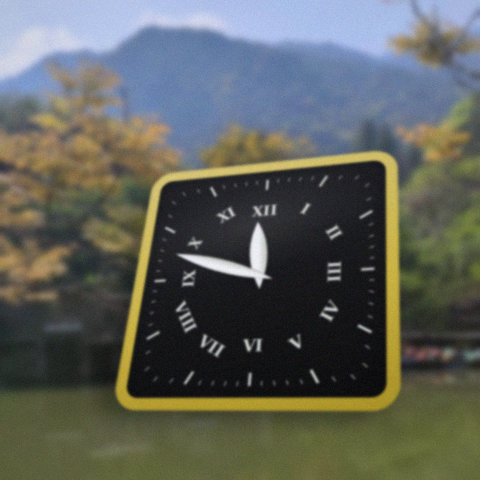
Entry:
11,48
